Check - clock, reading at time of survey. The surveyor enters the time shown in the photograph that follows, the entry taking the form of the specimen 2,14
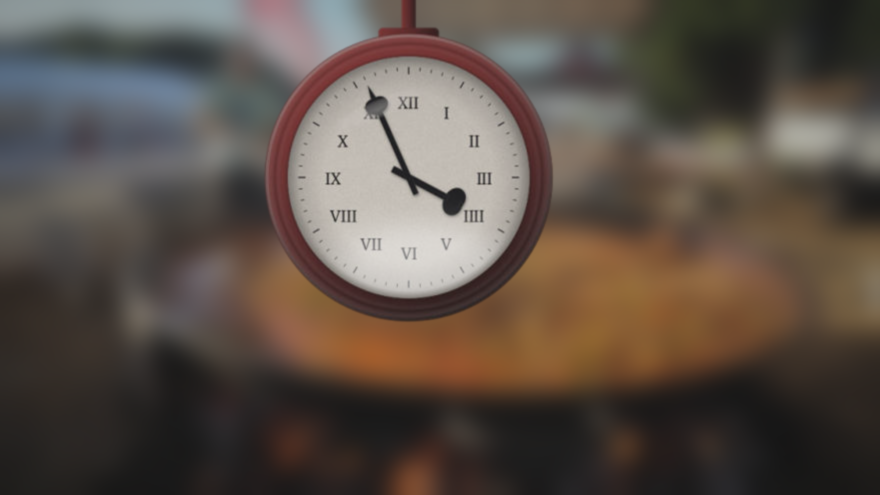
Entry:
3,56
